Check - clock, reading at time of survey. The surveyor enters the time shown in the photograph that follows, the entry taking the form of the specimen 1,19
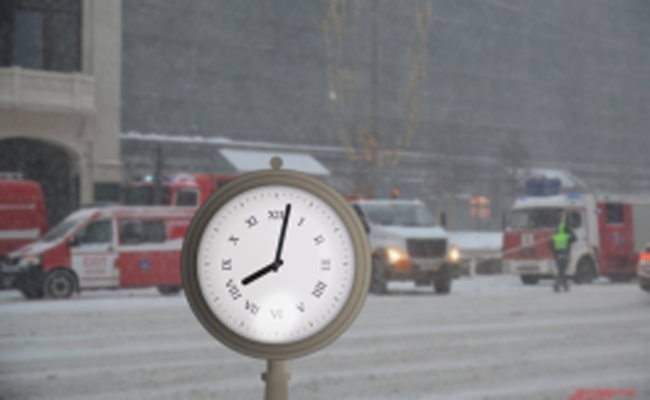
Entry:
8,02
